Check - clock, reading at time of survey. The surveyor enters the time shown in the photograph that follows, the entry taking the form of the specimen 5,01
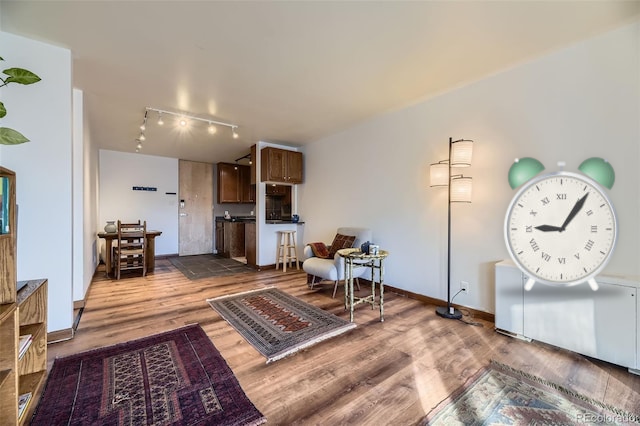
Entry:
9,06
